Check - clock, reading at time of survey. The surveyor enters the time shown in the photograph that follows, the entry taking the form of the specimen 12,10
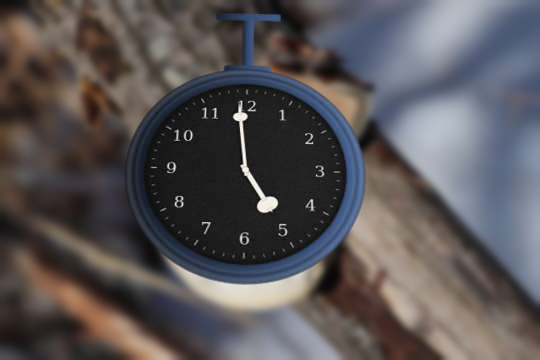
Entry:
4,59
